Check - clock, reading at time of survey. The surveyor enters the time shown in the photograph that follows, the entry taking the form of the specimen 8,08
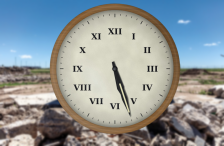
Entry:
5,27
